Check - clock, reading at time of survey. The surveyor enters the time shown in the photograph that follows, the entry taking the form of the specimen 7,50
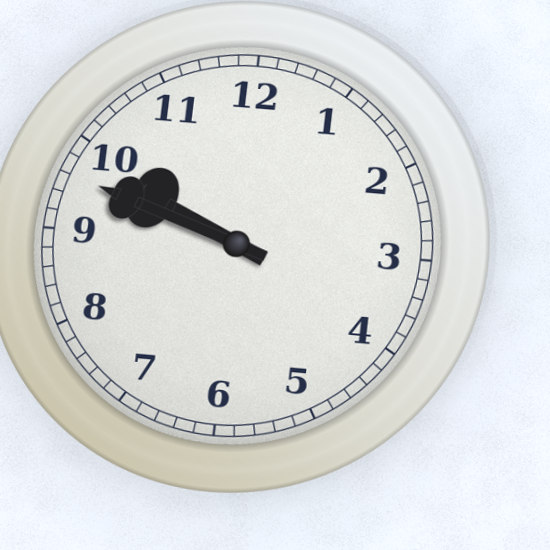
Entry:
9,48
